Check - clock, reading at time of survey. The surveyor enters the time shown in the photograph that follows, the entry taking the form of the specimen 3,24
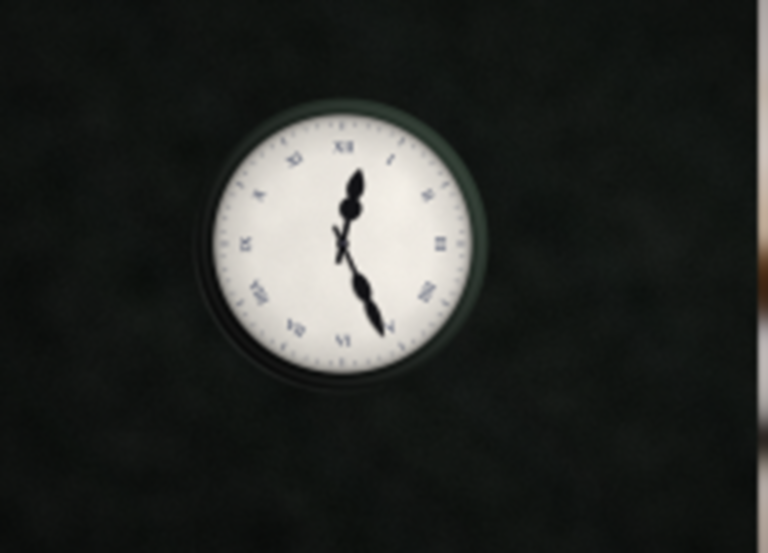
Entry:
12,26
